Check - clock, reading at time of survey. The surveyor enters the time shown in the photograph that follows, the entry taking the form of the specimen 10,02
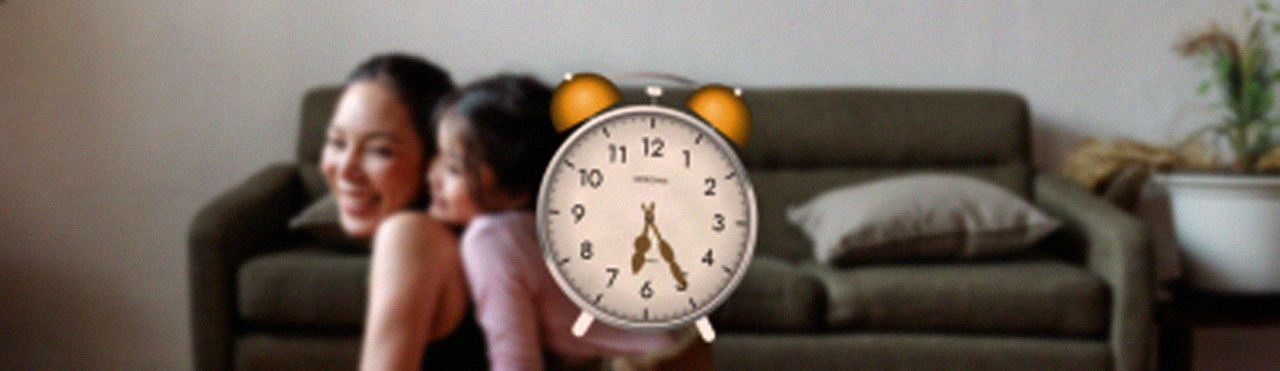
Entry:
6,25
